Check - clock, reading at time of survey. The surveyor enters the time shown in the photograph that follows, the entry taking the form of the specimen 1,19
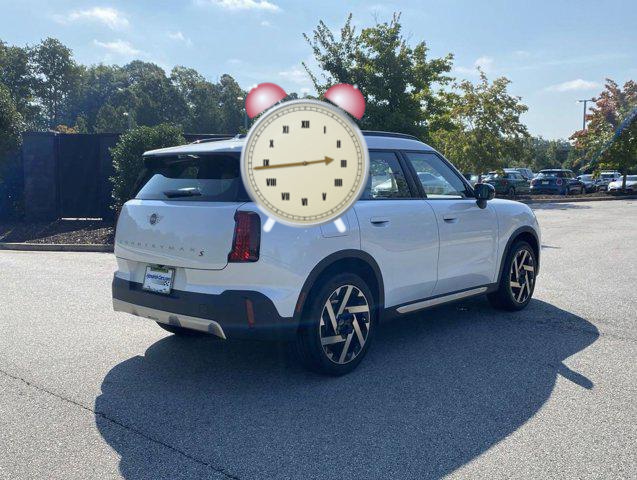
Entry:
2,44
